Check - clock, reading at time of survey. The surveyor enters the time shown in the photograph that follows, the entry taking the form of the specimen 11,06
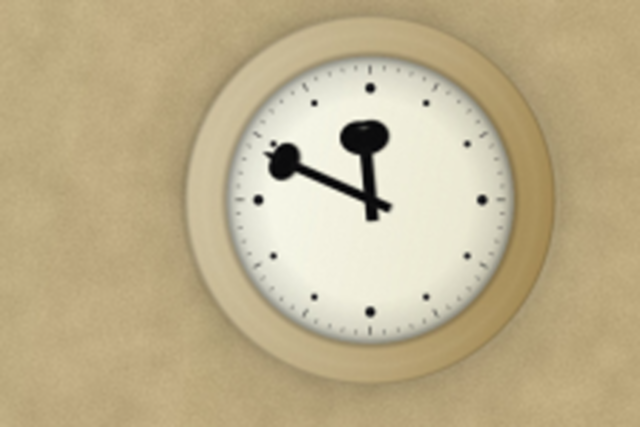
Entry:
11,49
